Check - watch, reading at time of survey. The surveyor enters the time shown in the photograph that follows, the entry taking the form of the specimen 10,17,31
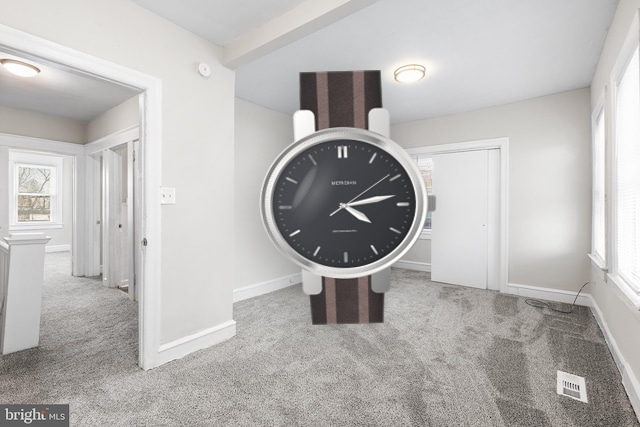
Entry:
4,13,09
